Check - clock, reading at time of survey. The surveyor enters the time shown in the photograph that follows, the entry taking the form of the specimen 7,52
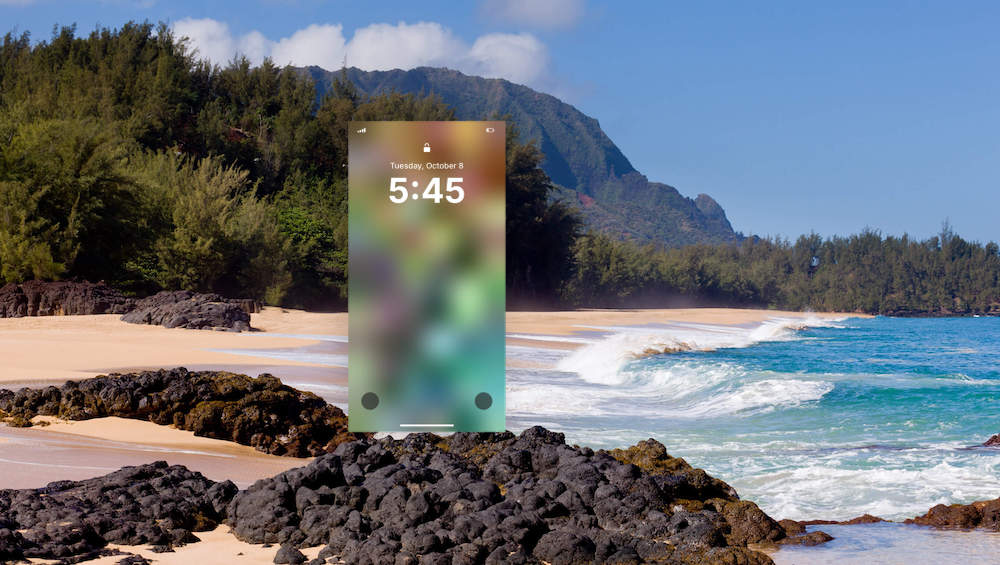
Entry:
5,45
